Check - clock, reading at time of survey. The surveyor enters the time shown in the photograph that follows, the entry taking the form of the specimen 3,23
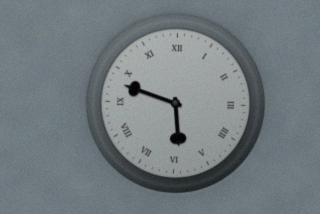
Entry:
5,48
